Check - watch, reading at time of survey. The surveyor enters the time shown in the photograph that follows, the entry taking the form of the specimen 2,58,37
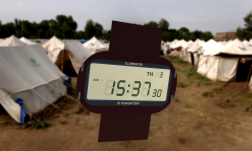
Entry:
15,37,30
